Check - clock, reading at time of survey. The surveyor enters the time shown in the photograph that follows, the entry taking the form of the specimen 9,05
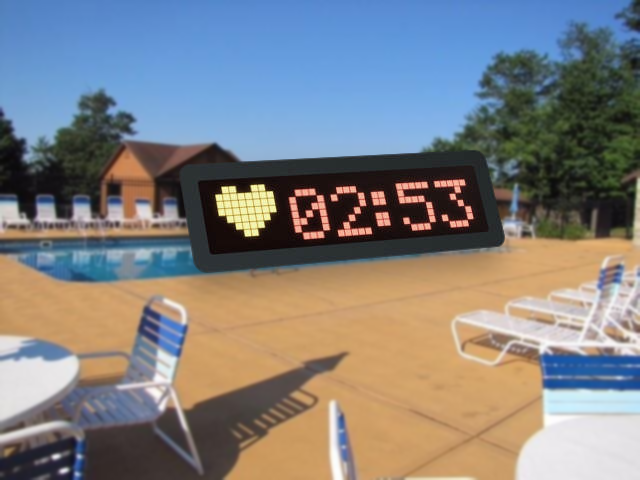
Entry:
2,53
